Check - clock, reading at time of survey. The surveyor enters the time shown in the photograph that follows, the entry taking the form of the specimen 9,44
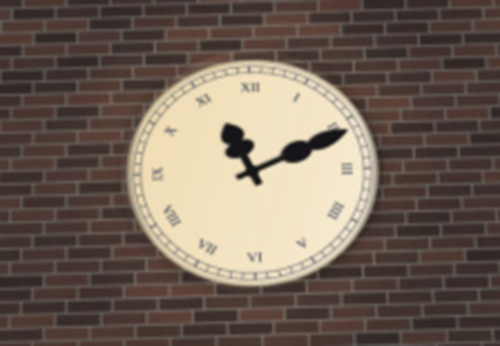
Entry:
11,11
